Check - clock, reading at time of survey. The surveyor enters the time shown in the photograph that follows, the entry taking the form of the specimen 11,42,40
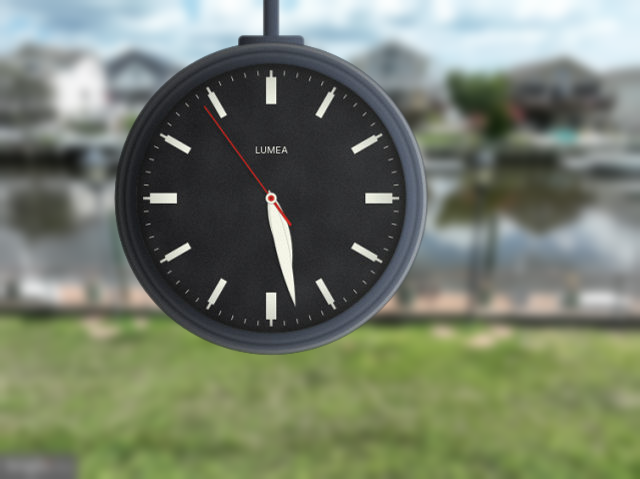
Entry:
5,27,54
